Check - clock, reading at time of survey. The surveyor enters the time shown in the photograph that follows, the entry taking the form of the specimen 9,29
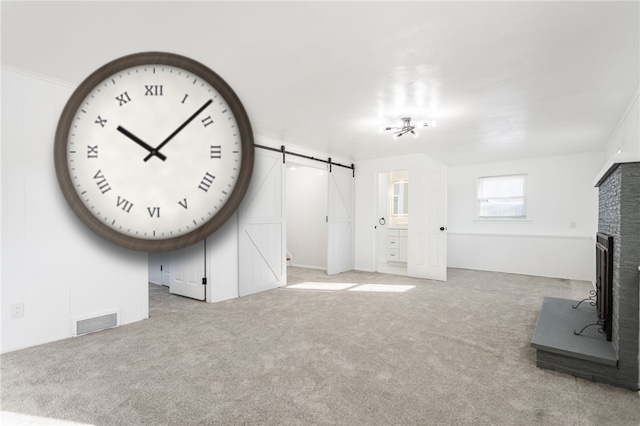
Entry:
10,08
